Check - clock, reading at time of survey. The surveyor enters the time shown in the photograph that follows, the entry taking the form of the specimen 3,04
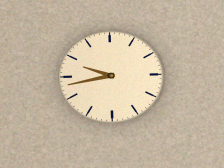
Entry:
9,43
